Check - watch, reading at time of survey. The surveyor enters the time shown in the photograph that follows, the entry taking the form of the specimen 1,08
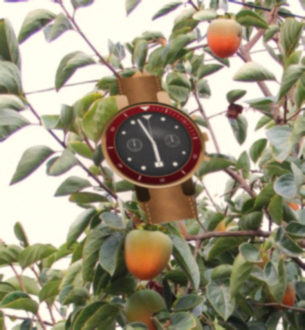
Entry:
5,57
